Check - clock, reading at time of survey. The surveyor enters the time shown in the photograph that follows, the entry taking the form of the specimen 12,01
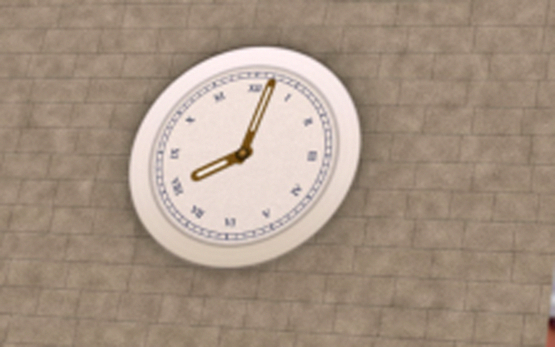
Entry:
8,02
